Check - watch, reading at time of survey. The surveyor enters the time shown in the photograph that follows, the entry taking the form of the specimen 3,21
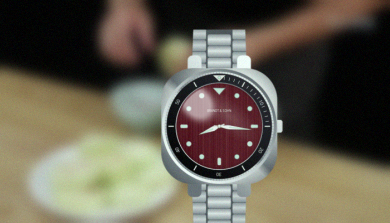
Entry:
8,16
